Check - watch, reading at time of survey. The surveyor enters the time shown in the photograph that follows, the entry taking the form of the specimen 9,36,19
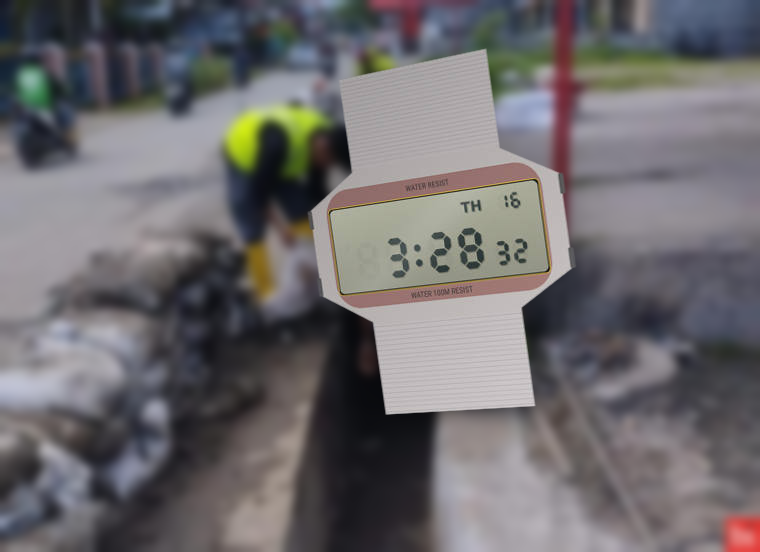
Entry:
3,28,32
